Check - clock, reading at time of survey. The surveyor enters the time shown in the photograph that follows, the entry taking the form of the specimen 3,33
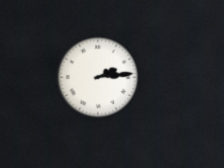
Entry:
2,14
